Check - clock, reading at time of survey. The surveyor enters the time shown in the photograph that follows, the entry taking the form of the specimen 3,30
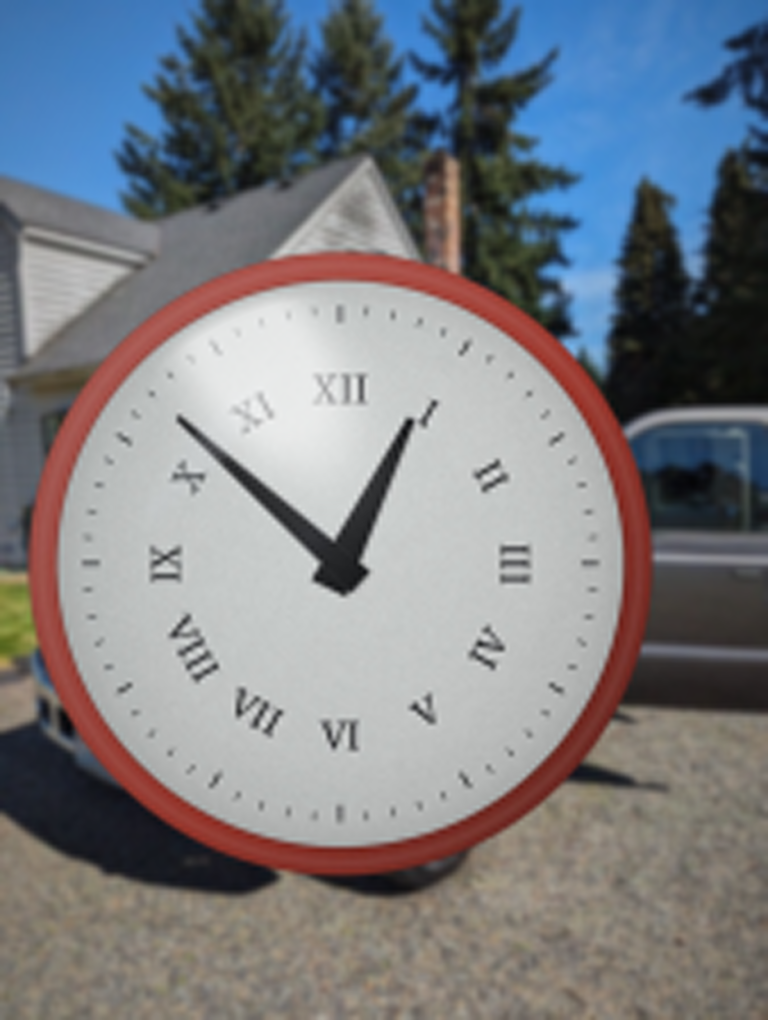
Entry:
12,52
